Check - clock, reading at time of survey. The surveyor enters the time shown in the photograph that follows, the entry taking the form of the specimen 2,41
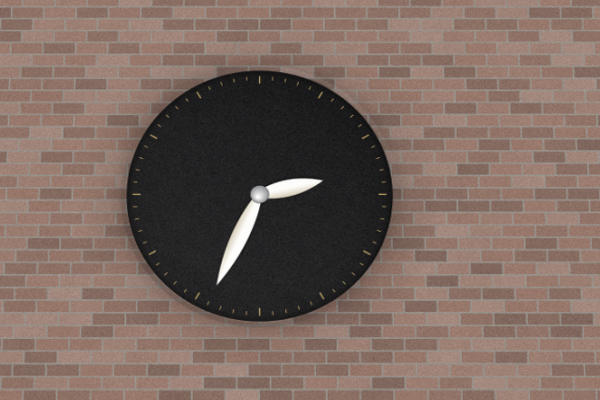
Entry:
2,34
